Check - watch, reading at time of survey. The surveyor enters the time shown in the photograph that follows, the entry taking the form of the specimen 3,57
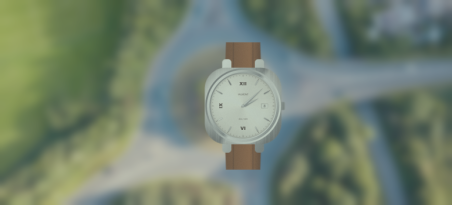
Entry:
2,08
